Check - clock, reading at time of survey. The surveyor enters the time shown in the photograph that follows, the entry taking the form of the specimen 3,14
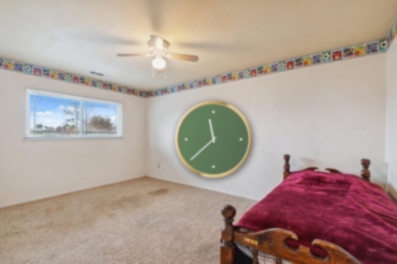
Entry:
11,38
